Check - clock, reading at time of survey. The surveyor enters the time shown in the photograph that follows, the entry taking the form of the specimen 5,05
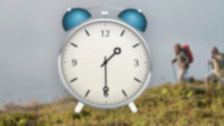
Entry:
1,30
